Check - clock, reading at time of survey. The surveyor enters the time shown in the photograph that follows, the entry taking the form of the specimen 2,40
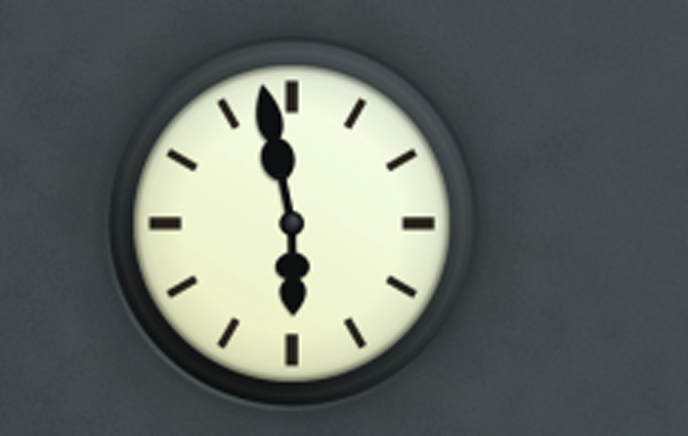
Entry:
5,58
